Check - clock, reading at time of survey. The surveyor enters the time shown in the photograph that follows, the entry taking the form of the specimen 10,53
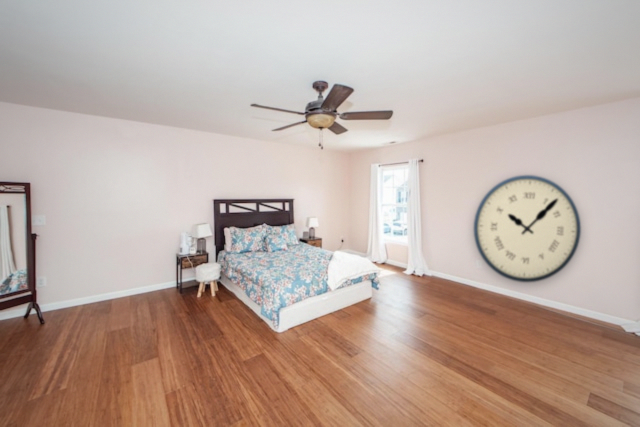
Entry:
10,07
